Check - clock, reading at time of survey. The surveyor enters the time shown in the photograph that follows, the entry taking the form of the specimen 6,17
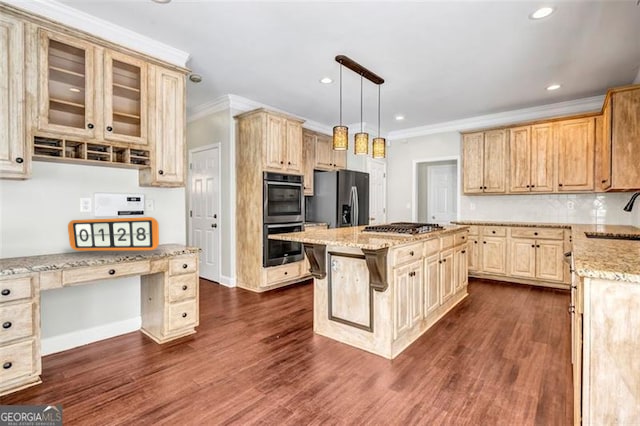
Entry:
1,28
